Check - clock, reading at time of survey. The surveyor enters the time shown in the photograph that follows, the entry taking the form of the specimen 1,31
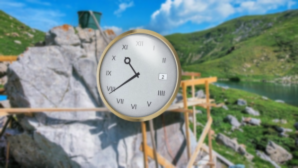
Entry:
10,39
